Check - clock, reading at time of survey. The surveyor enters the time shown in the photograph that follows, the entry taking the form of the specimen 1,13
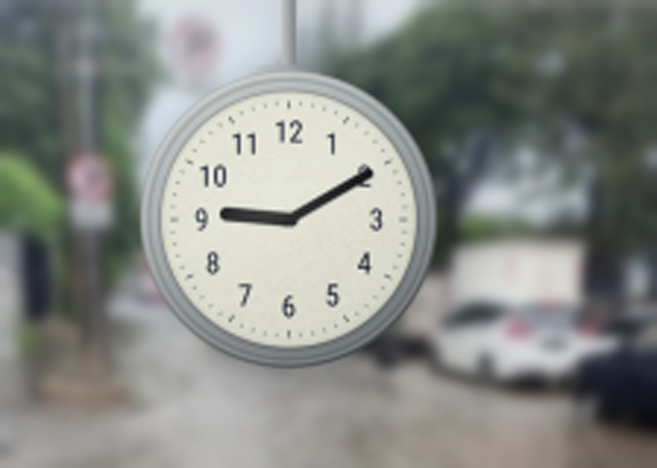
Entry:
9,10
